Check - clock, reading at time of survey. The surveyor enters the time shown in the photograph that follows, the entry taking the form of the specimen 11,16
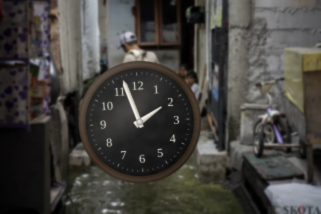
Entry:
1,57
